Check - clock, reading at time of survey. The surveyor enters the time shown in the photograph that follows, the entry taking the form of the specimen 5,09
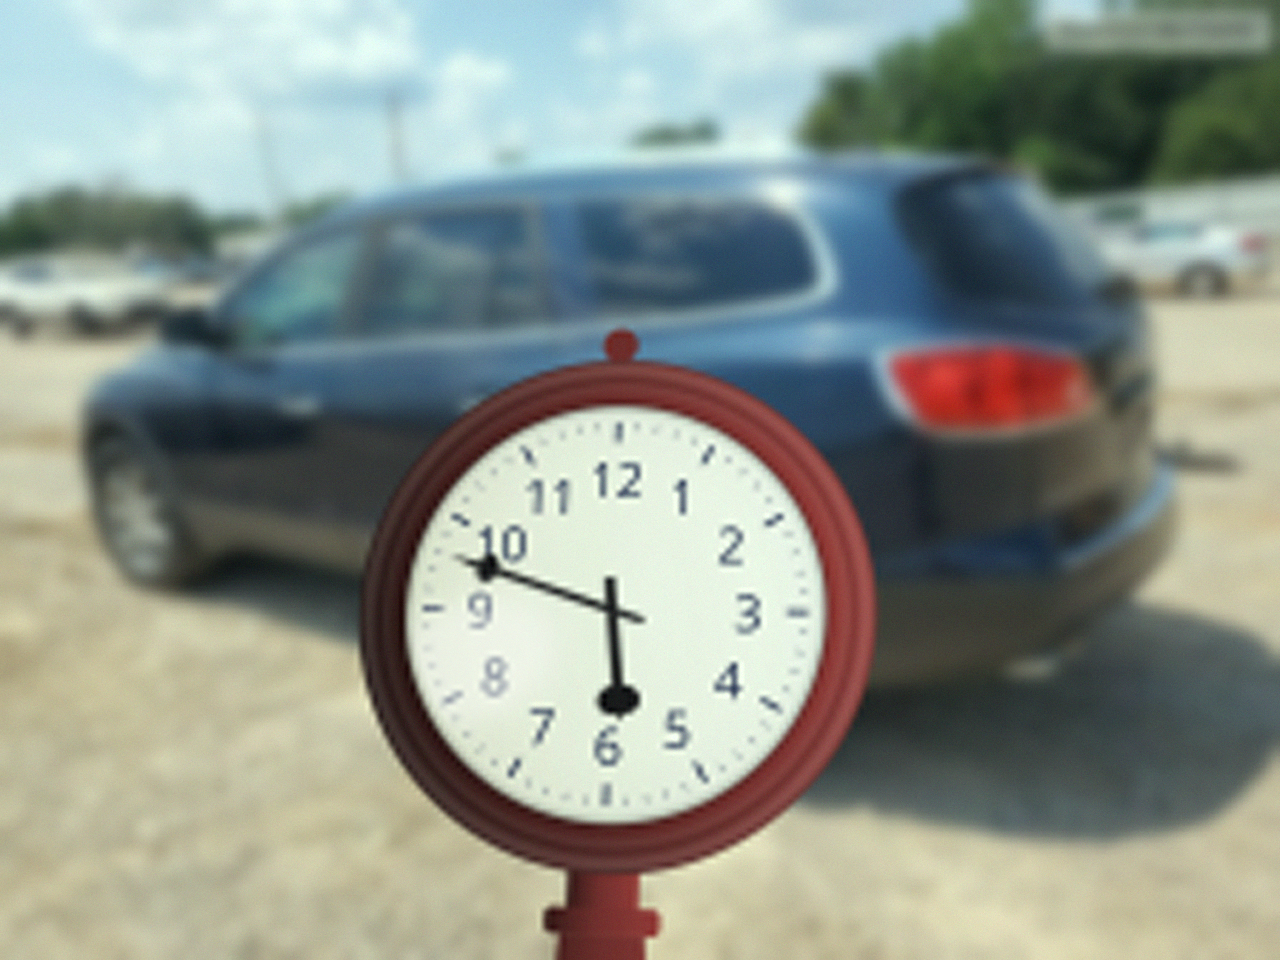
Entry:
5,48
